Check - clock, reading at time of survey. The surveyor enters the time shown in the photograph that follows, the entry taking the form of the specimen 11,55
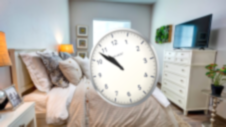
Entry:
10,53
